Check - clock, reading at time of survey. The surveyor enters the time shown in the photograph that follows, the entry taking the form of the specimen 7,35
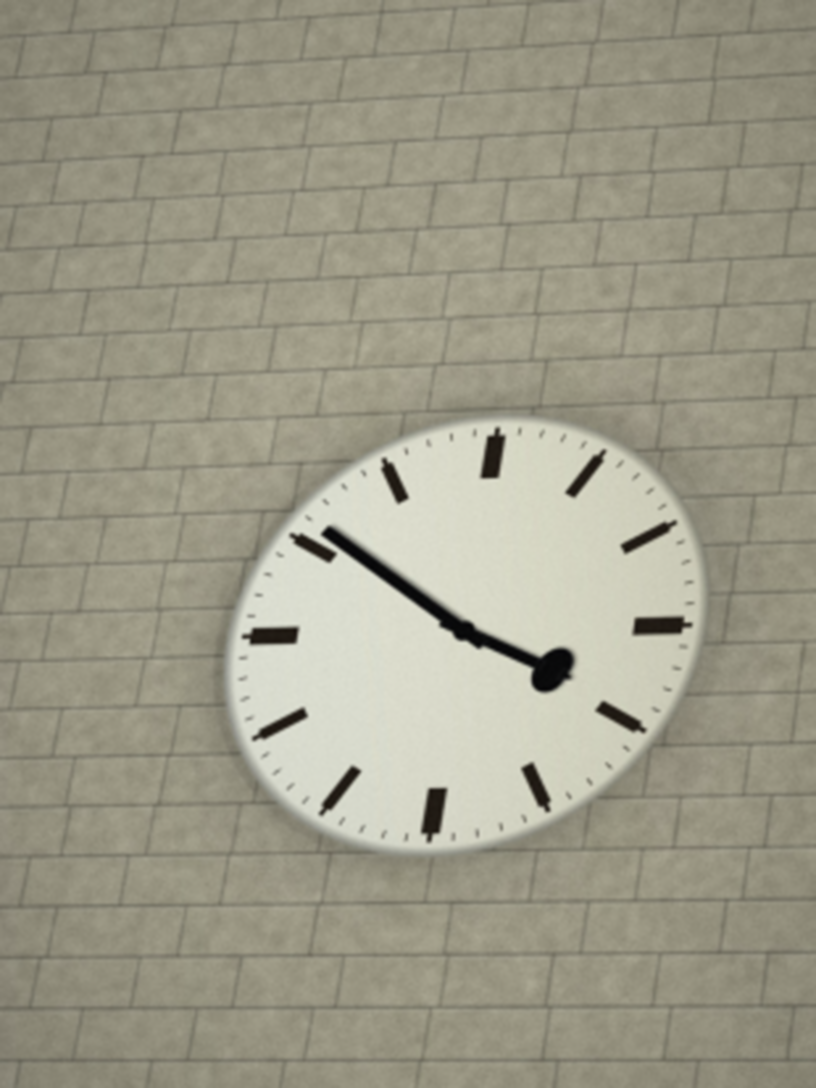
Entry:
3,51
